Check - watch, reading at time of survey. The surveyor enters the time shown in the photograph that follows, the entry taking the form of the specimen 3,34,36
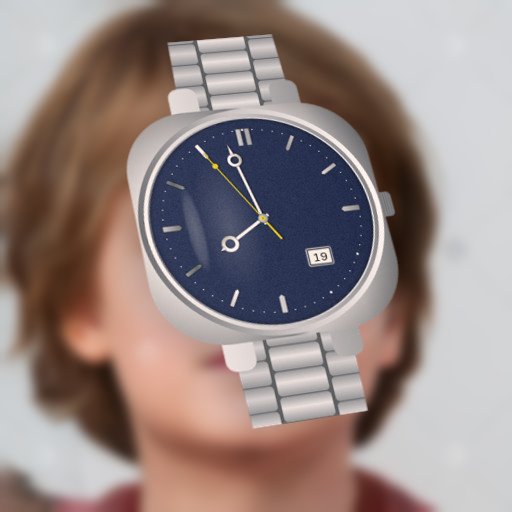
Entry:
7,57,55
